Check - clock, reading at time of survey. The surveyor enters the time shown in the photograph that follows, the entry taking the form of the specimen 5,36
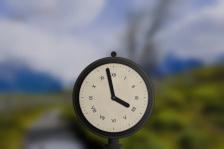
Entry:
3,58
